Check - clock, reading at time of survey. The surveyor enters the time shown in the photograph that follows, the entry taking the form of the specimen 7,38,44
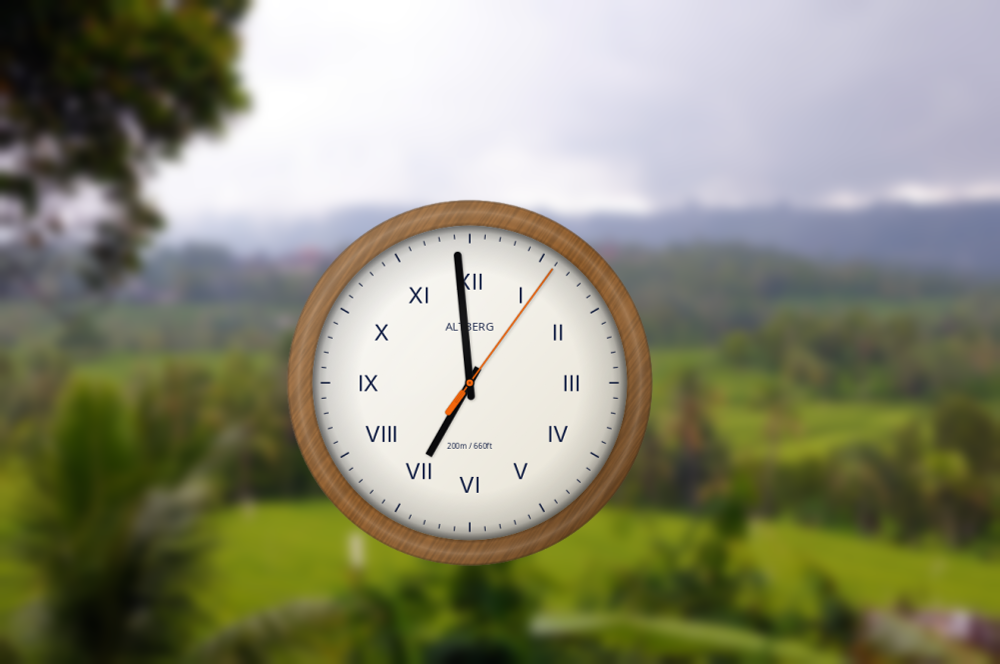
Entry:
6,59,06
